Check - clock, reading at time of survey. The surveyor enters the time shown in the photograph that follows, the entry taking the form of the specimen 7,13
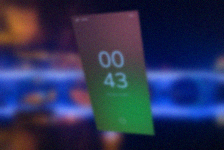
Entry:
0,43
